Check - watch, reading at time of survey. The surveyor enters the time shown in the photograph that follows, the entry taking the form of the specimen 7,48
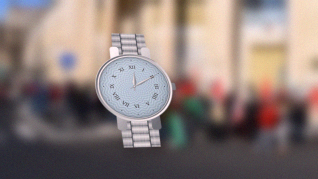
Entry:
12,10
